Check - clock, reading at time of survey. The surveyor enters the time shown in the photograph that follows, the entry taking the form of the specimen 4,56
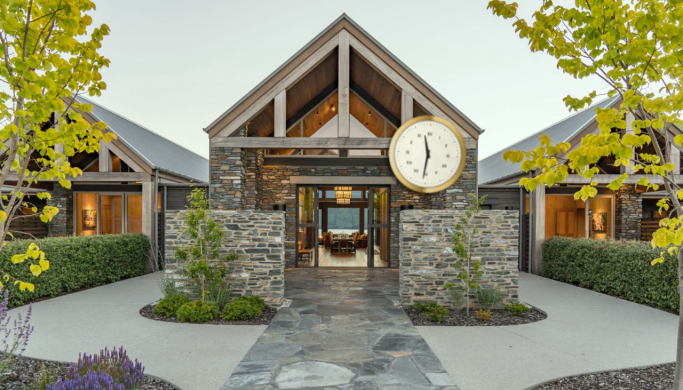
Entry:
11,31
